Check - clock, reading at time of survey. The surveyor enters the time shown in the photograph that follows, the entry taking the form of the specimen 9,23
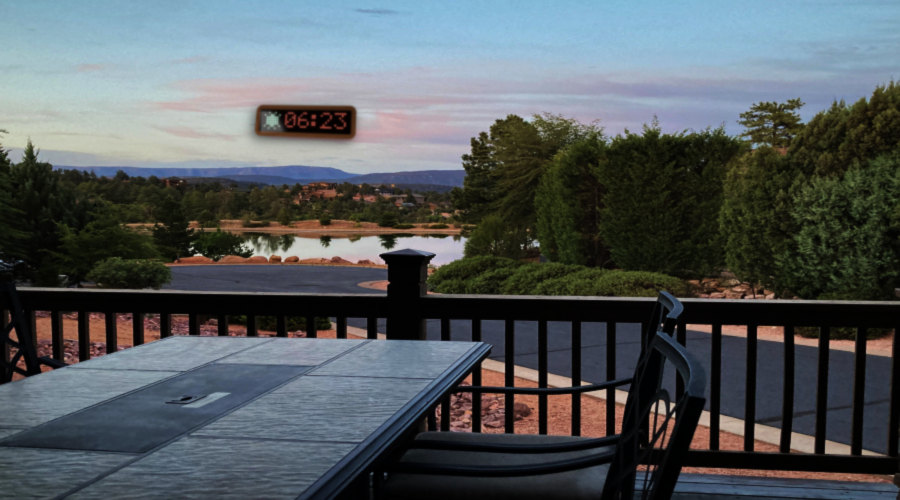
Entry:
6,23
